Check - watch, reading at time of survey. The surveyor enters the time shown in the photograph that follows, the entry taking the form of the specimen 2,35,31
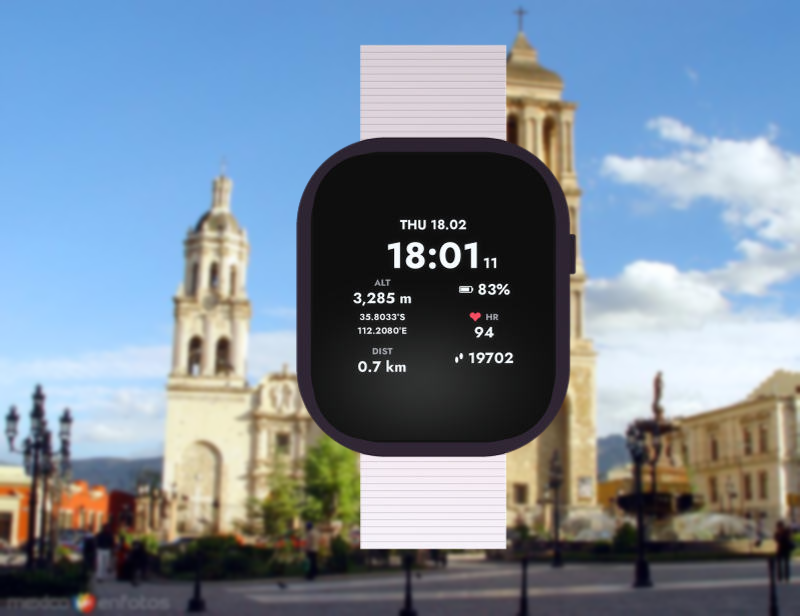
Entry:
18,01,11
